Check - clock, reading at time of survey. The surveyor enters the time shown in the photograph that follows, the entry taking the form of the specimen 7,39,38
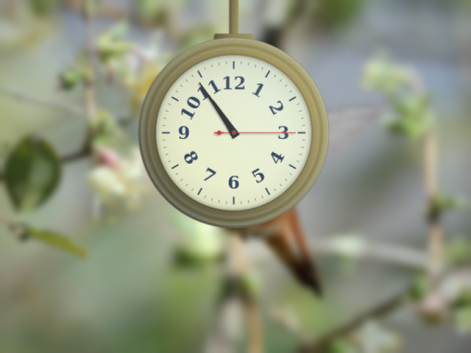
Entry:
10,54,15
